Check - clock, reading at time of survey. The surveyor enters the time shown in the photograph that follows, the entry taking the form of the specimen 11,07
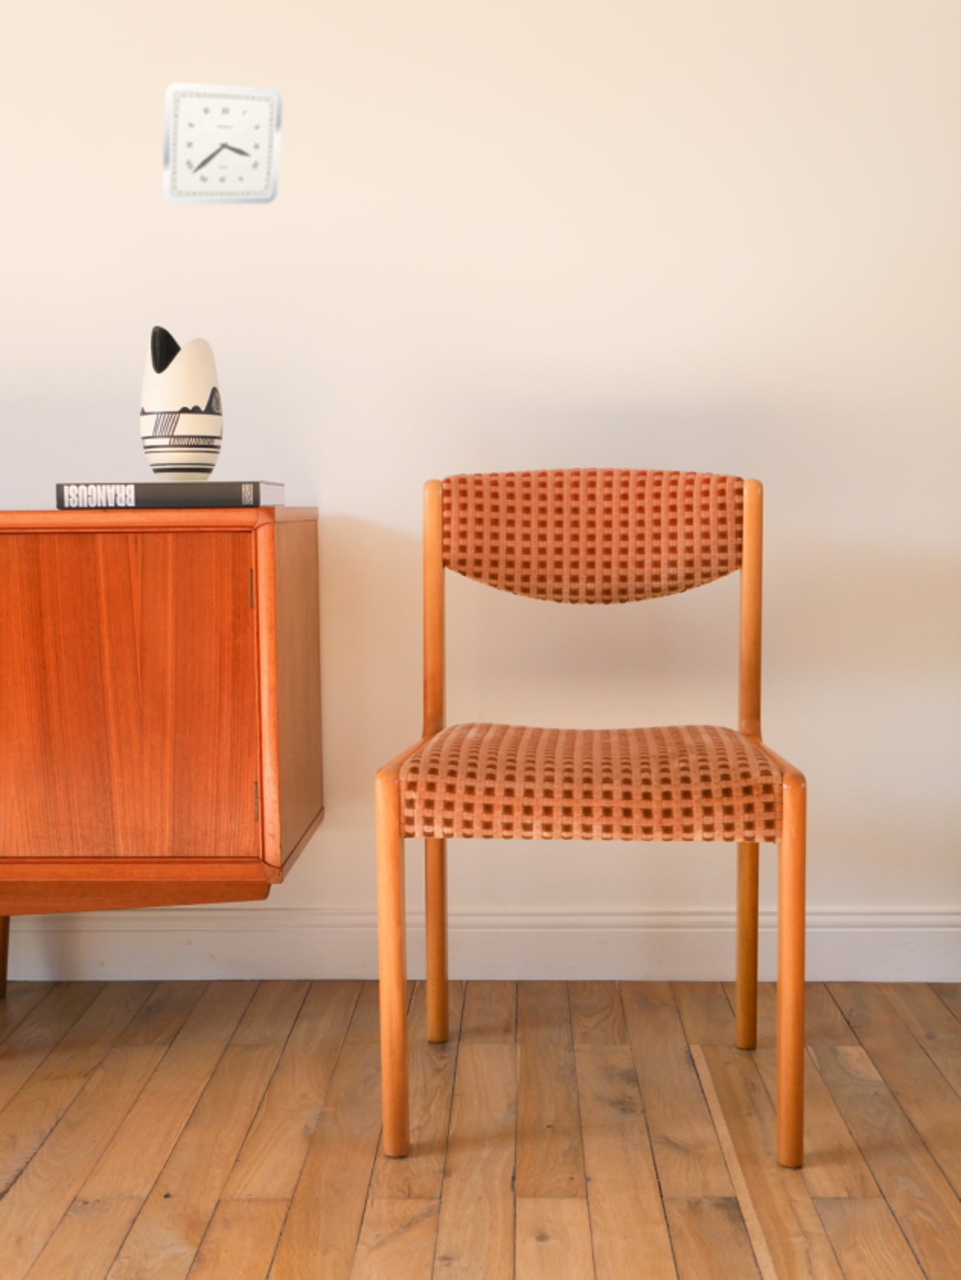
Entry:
3,38
